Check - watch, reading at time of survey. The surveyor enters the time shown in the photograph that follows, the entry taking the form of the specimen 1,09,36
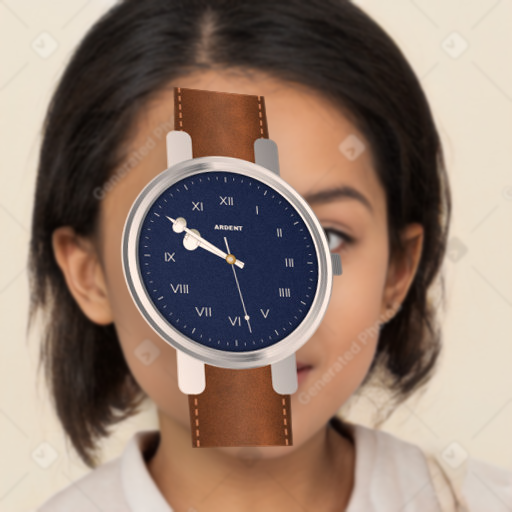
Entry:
9,50,28
